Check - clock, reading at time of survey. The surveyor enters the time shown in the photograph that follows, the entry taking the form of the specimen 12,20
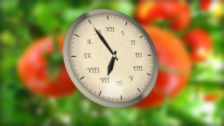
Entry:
6,55
